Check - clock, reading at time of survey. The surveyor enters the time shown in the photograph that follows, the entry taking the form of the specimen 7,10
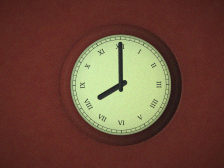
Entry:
8,00
